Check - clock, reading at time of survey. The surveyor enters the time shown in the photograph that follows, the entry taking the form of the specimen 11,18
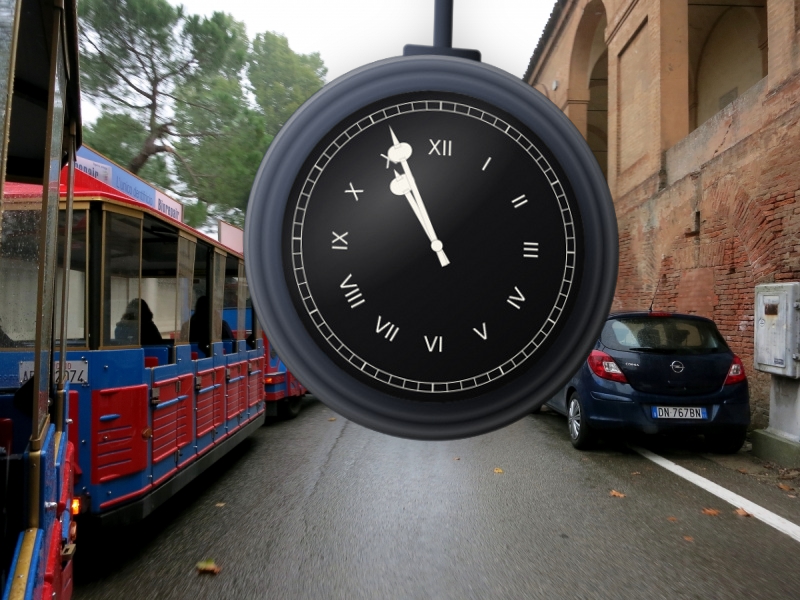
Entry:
10,56
